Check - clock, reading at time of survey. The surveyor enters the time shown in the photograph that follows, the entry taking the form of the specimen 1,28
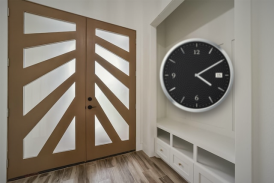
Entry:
4,10
